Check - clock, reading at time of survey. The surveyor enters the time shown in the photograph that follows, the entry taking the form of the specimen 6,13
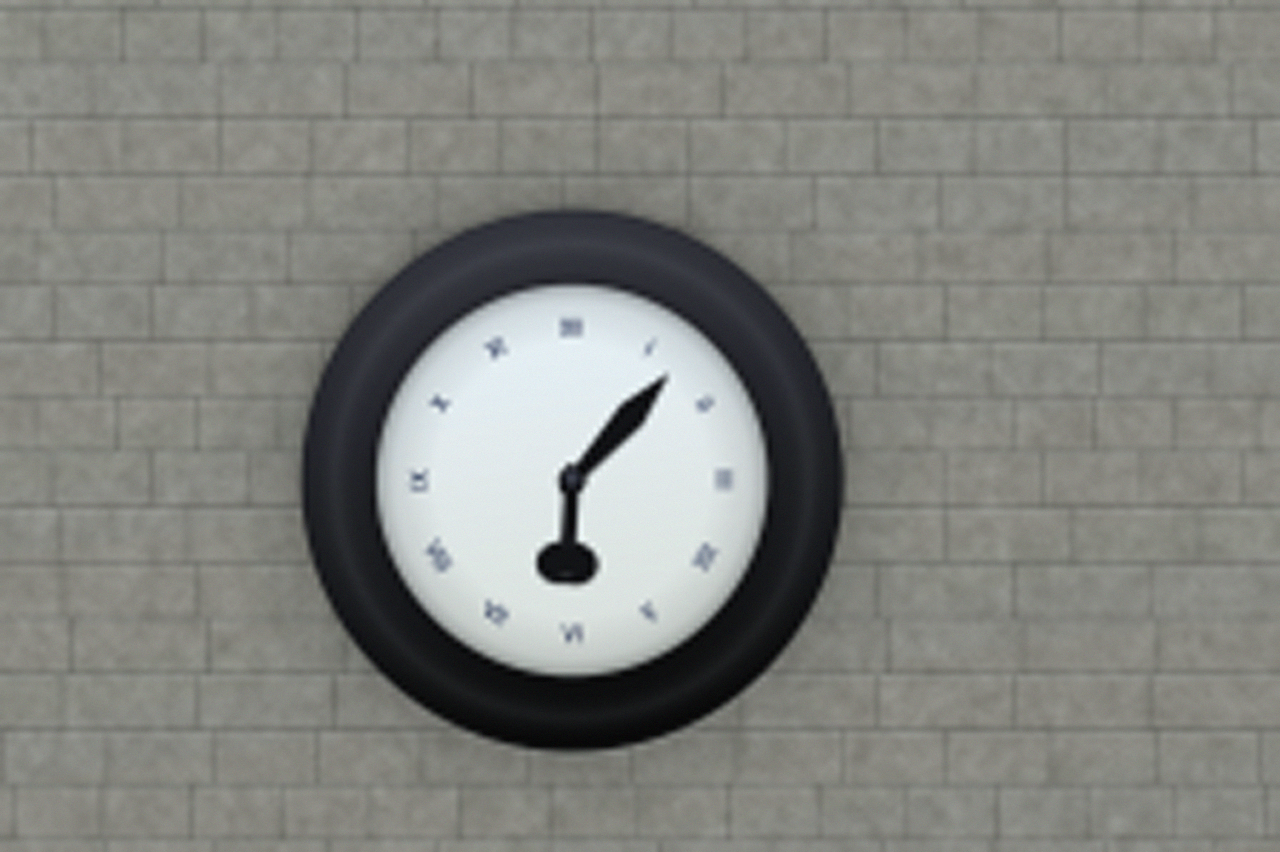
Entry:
6,07
